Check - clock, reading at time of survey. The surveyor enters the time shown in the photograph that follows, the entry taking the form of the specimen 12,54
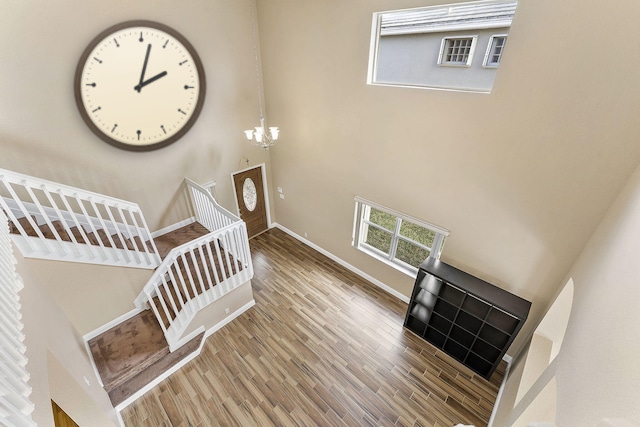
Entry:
2,02
